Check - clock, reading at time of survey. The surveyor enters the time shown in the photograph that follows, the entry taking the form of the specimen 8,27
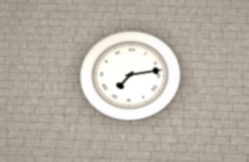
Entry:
7,13
